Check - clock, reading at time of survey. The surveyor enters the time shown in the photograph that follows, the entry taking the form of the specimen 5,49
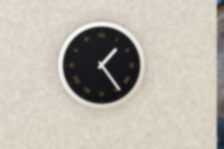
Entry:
1,24
